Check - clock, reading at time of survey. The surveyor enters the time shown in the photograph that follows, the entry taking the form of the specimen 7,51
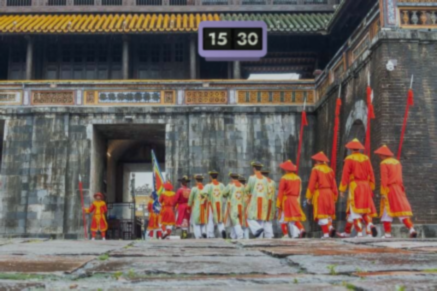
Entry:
15,30
